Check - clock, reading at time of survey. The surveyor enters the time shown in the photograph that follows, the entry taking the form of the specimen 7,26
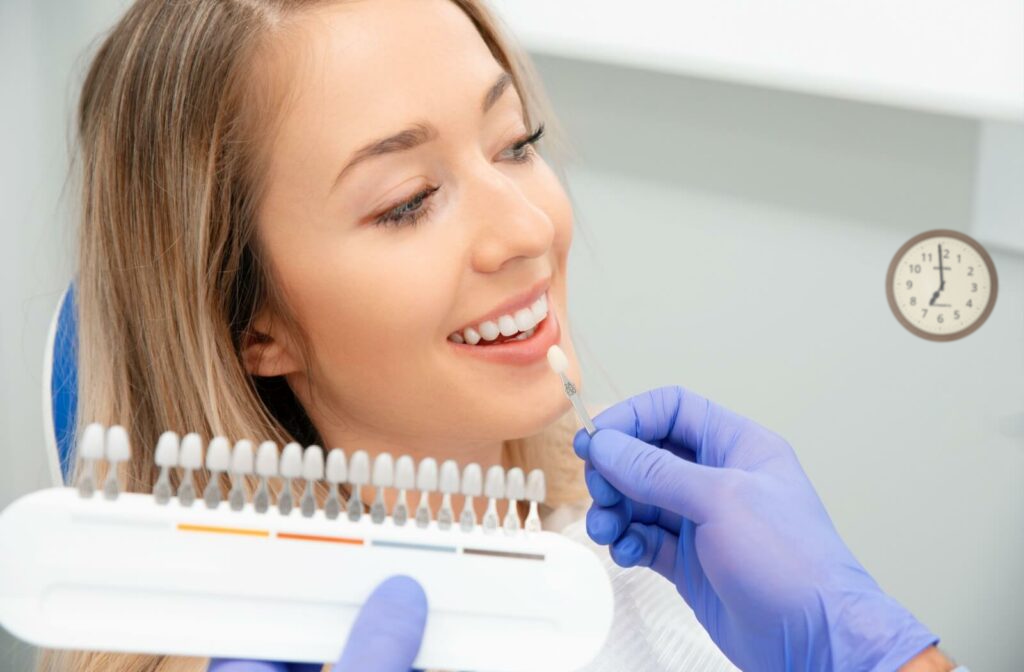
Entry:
6,59
